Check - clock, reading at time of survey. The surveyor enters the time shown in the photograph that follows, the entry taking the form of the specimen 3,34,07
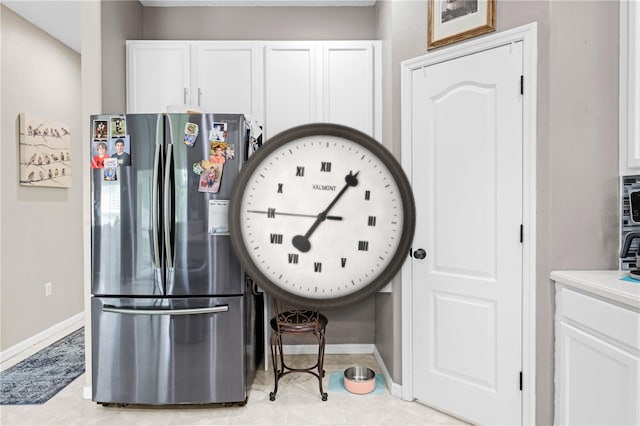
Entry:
7,05,45
